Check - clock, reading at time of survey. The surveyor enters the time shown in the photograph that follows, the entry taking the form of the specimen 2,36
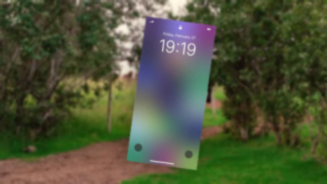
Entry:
19,19
